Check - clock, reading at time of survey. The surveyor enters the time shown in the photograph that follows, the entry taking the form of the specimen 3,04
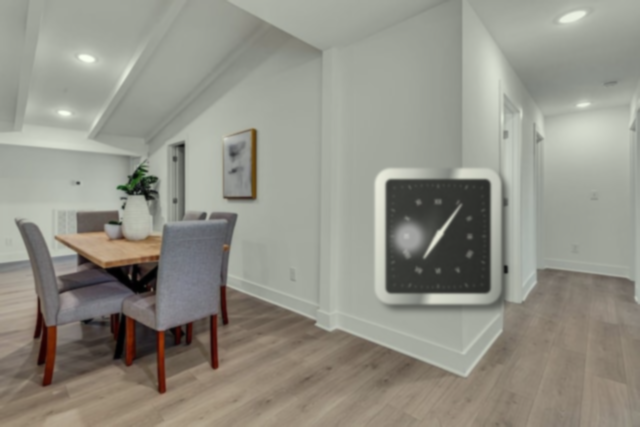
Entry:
7,06
